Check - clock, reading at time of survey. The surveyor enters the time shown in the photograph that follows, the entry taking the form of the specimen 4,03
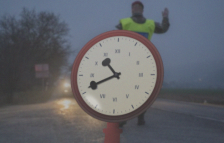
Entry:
10,41
